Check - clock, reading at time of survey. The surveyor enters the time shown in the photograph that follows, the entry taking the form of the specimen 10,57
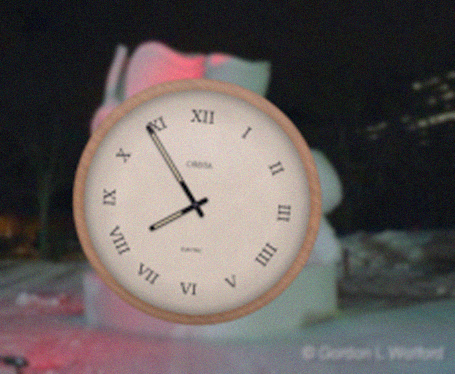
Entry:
7,54
